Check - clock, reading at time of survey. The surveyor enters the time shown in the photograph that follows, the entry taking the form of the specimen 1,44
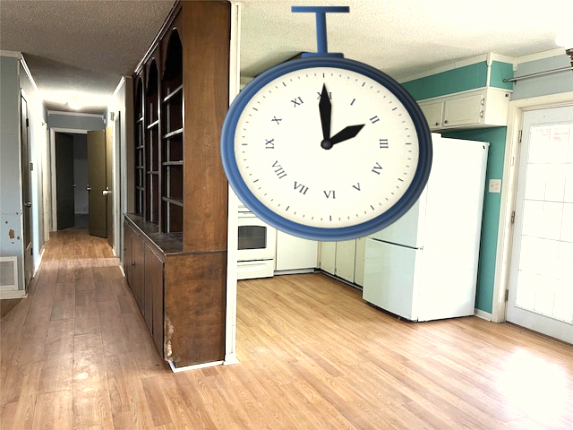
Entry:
2,00
